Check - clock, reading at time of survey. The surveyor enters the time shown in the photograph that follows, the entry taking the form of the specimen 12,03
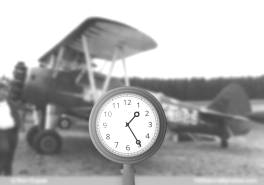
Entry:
1,25
